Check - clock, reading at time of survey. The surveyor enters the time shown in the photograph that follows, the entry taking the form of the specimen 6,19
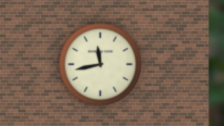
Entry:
11,43
